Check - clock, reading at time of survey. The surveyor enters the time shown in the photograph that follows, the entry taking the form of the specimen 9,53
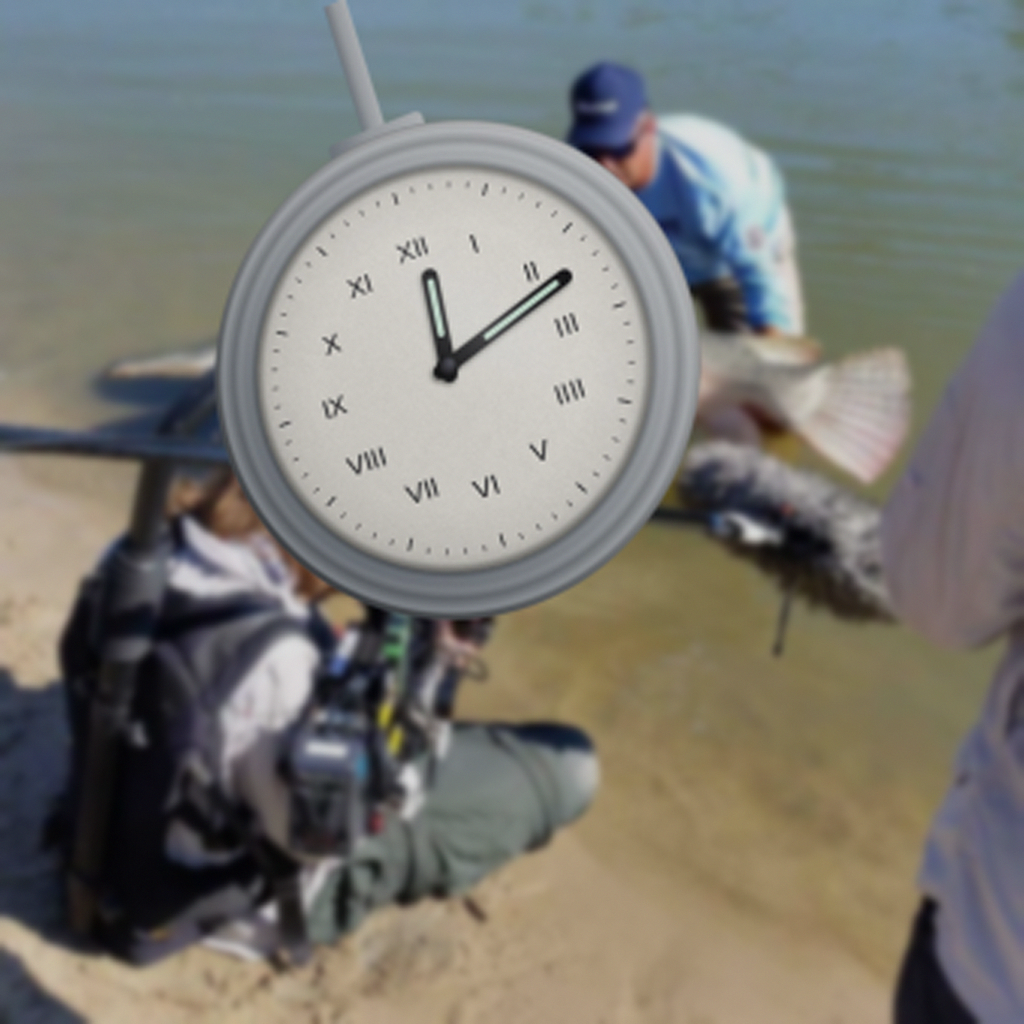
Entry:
12,12
